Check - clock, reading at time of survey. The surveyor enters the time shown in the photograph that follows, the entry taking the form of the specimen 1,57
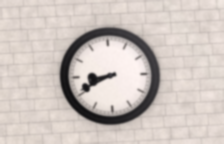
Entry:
8,41
